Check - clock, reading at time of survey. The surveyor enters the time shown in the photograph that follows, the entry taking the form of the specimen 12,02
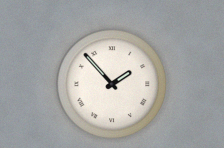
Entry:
1,53
